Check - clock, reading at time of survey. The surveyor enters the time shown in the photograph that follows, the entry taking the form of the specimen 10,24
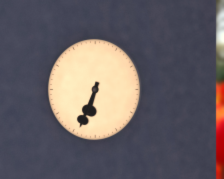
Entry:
6,34
